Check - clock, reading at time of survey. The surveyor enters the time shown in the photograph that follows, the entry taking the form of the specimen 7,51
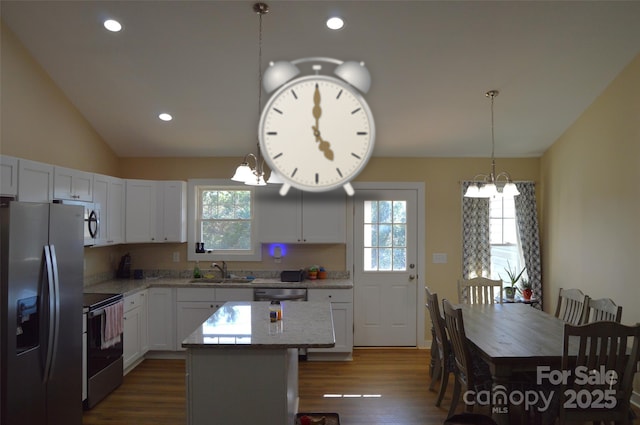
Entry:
5,00
